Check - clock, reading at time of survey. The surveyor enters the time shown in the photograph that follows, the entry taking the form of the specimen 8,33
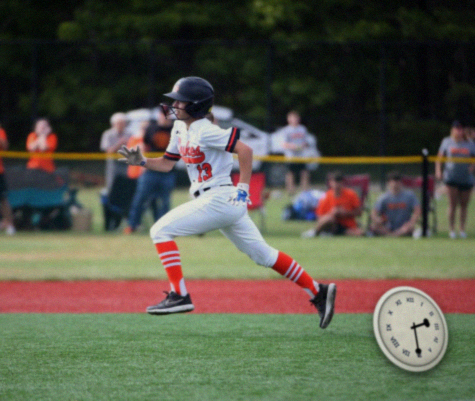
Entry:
2,30
